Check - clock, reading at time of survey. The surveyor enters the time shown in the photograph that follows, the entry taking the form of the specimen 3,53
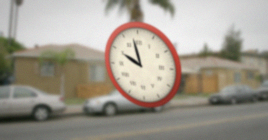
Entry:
9,58
